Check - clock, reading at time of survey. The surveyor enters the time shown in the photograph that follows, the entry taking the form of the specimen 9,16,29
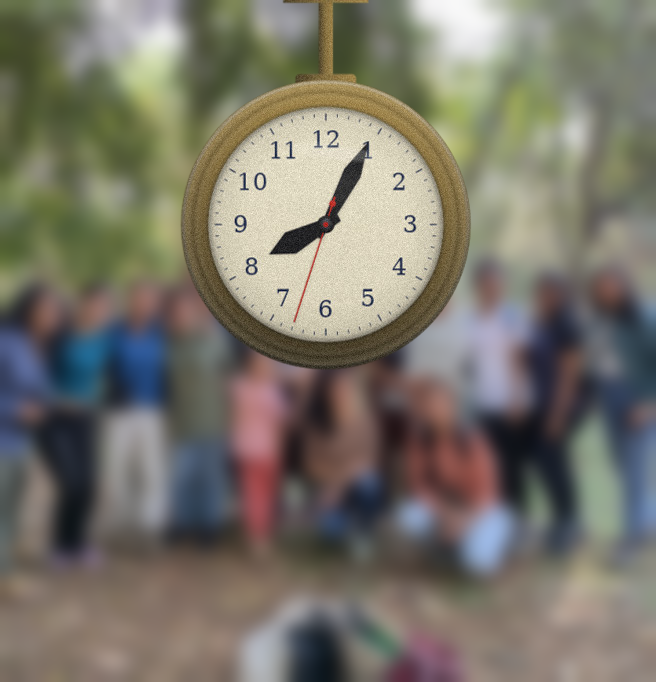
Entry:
8,04,33
